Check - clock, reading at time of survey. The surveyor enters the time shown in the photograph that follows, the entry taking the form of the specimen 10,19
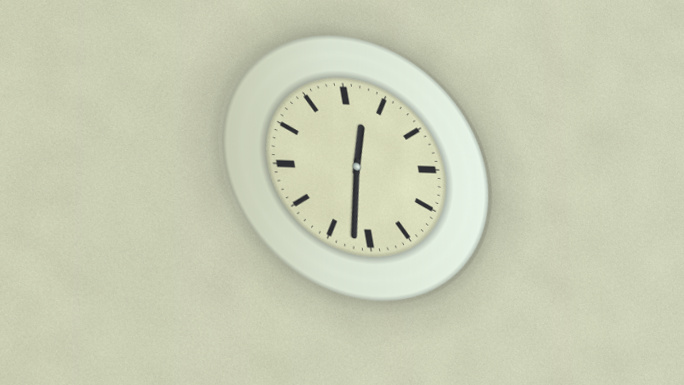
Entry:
12,32
